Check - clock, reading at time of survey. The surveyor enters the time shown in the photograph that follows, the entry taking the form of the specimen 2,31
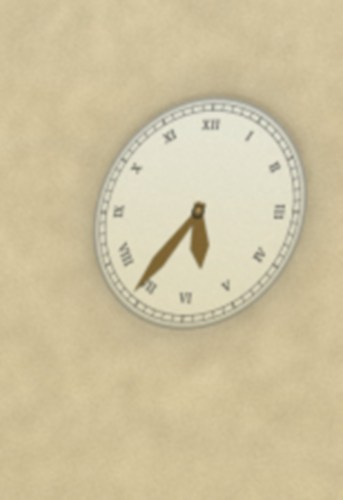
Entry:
5,36
